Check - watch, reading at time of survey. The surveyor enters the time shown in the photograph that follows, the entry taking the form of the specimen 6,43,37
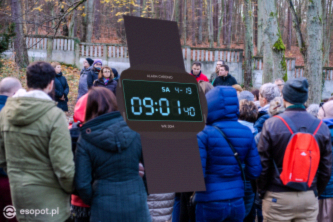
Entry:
9,01,40
